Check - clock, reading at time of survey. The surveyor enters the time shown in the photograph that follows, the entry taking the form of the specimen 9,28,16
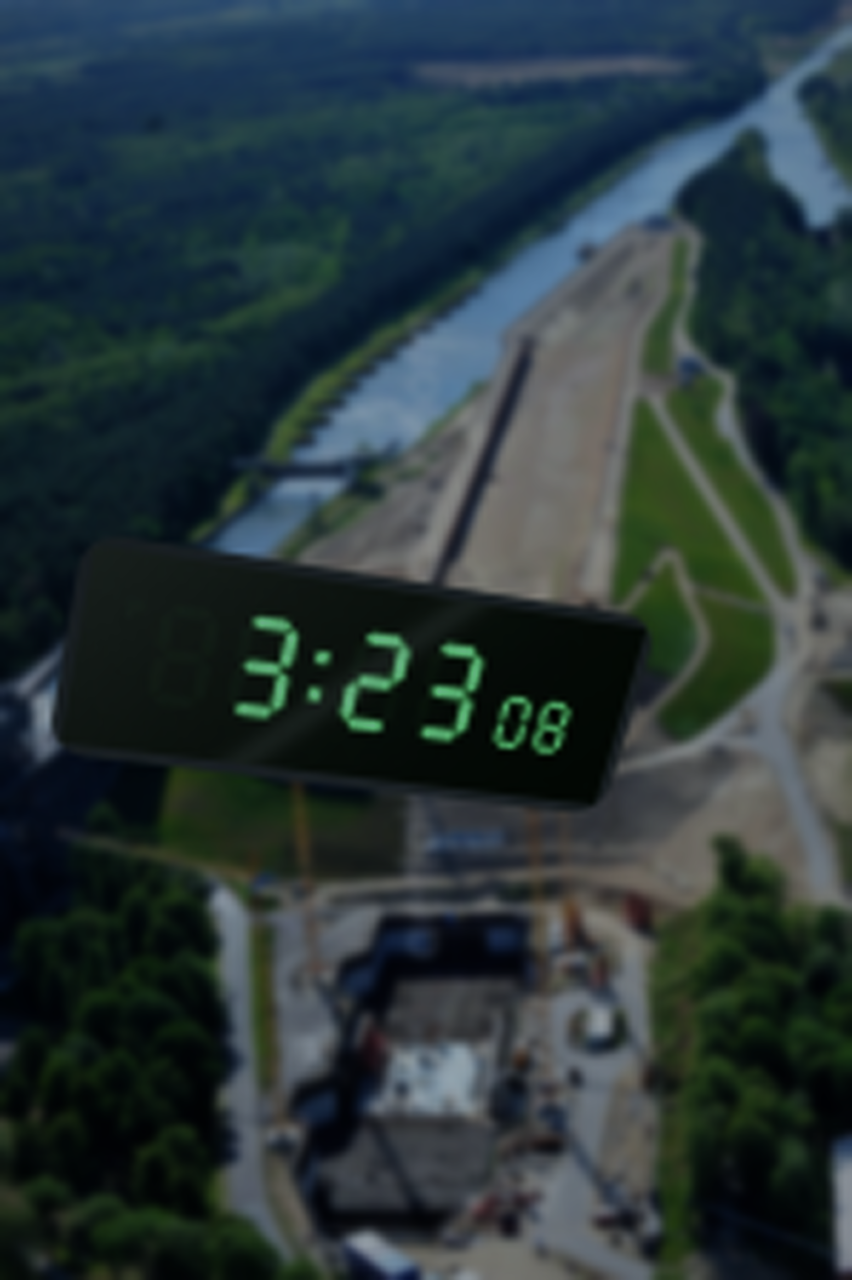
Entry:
3,23,08
